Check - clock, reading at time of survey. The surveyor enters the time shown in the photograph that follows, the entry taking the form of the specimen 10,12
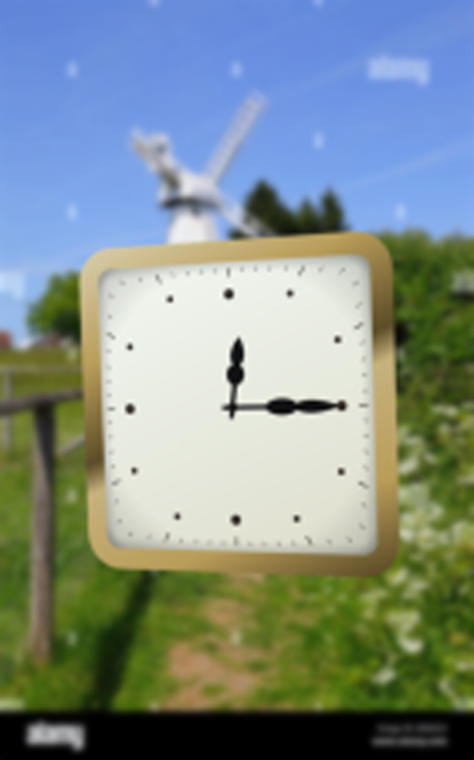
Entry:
12,15
